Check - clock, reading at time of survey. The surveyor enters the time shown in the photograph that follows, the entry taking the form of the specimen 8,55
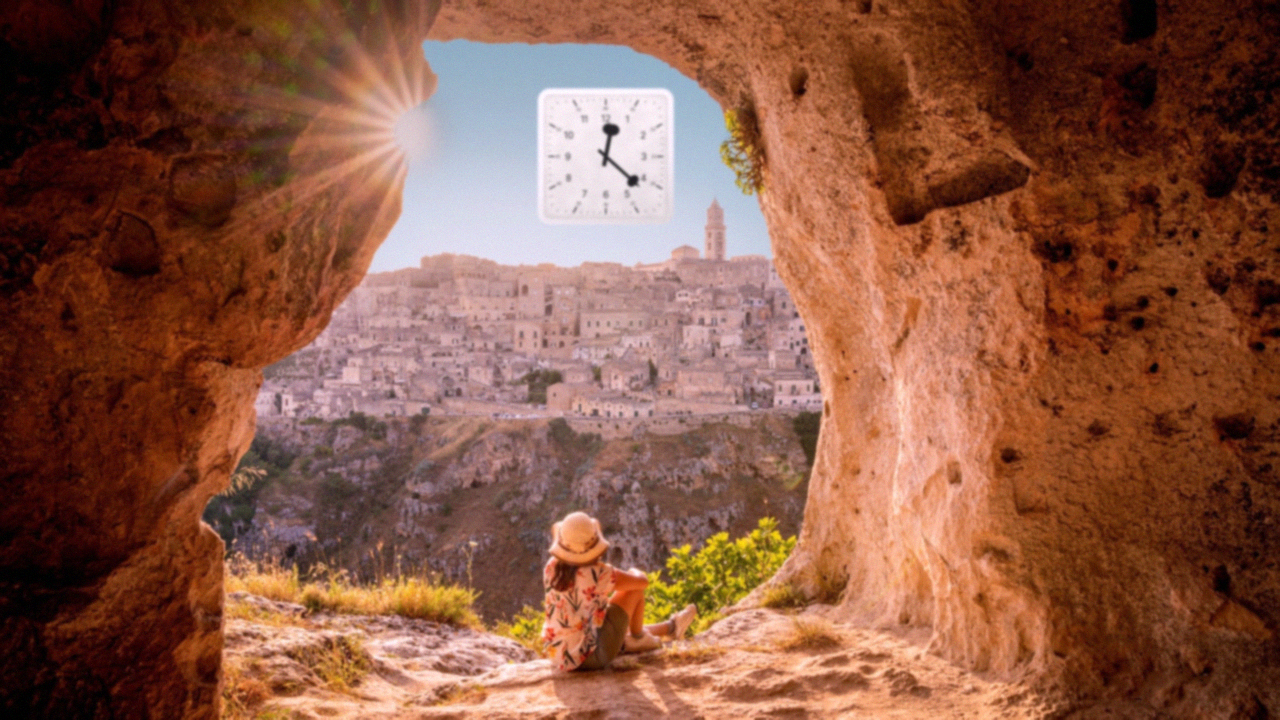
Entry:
12,22
